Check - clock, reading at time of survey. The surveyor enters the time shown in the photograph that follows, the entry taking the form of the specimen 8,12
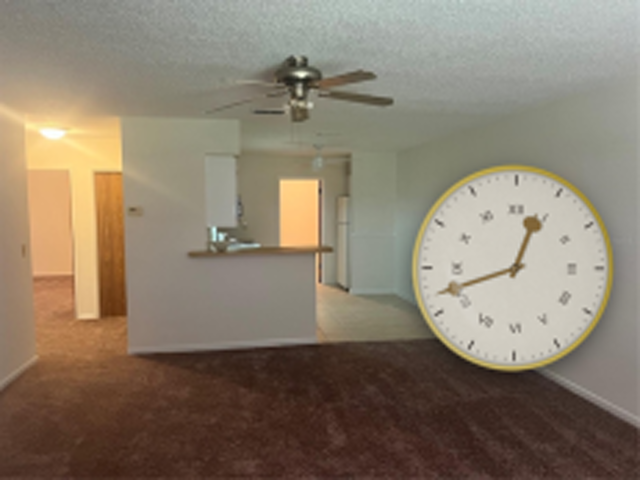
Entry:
12,42
